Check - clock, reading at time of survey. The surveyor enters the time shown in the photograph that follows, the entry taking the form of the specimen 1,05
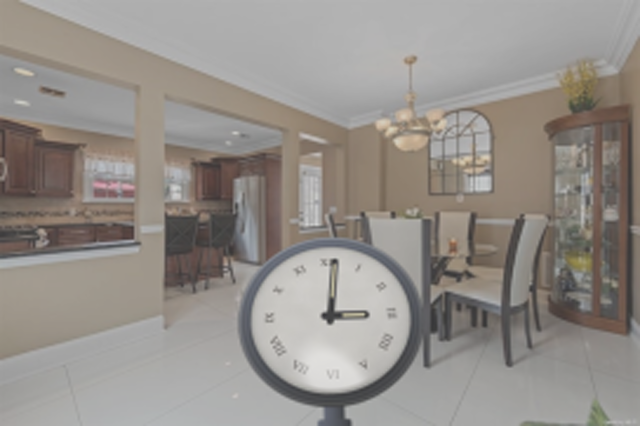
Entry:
3,01
